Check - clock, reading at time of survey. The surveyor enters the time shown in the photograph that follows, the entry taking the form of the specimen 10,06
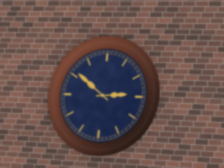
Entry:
2,51
